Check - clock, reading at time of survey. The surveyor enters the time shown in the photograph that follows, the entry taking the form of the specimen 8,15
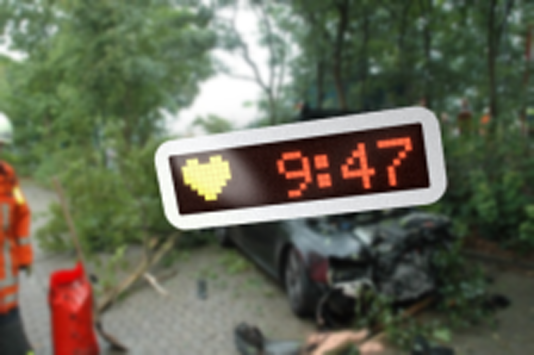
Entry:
9,47
